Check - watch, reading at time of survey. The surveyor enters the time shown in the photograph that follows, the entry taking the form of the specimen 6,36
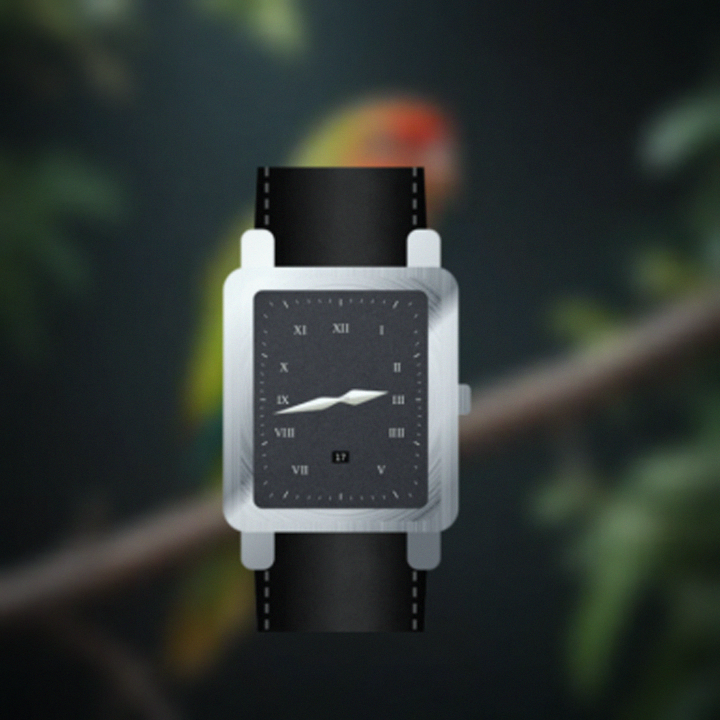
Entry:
2,43
